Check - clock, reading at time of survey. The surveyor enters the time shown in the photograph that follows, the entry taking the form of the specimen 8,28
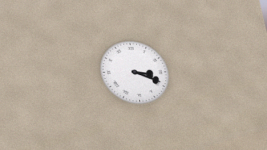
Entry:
3,19
